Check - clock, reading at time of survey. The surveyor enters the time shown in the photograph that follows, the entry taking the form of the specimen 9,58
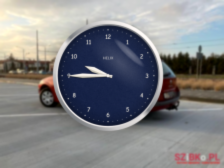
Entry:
9,45
